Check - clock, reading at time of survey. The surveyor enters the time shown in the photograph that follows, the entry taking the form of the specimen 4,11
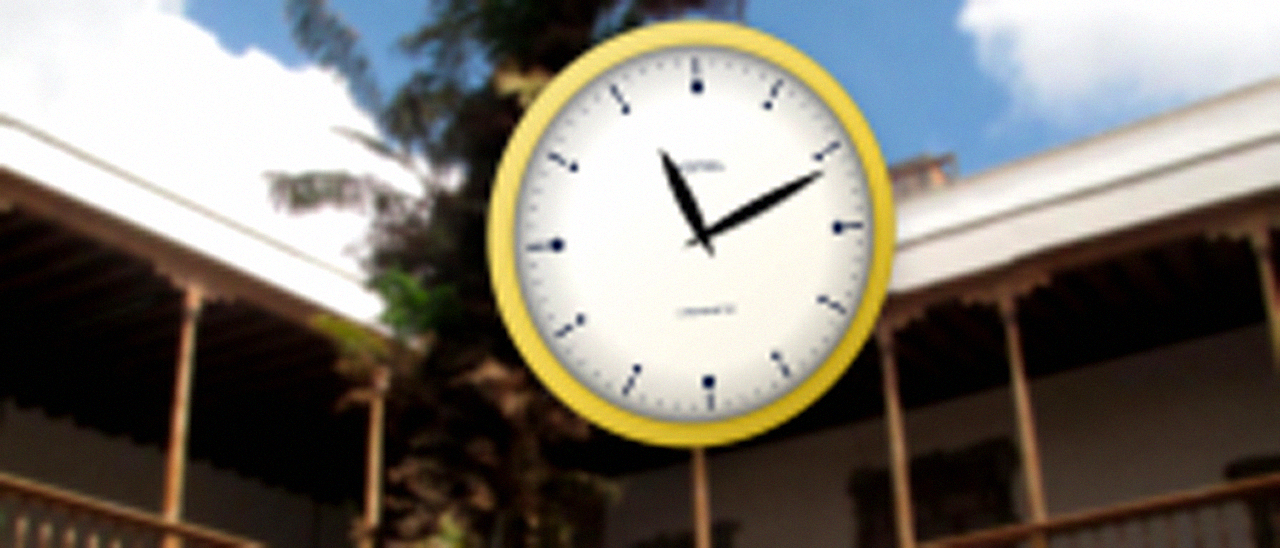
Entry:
11,11
